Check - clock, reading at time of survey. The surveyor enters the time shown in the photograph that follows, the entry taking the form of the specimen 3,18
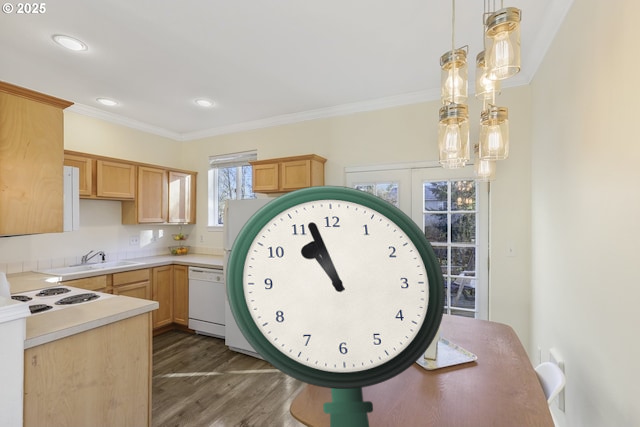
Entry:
10,57
